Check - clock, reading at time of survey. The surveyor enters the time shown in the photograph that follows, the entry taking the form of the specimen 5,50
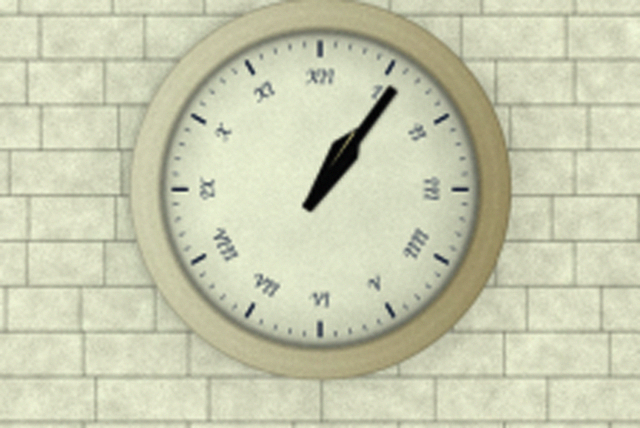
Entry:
1,06
